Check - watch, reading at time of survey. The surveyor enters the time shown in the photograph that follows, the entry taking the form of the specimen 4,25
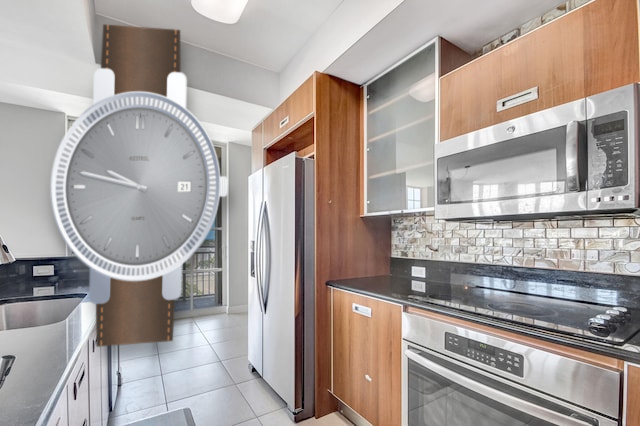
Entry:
9,47
